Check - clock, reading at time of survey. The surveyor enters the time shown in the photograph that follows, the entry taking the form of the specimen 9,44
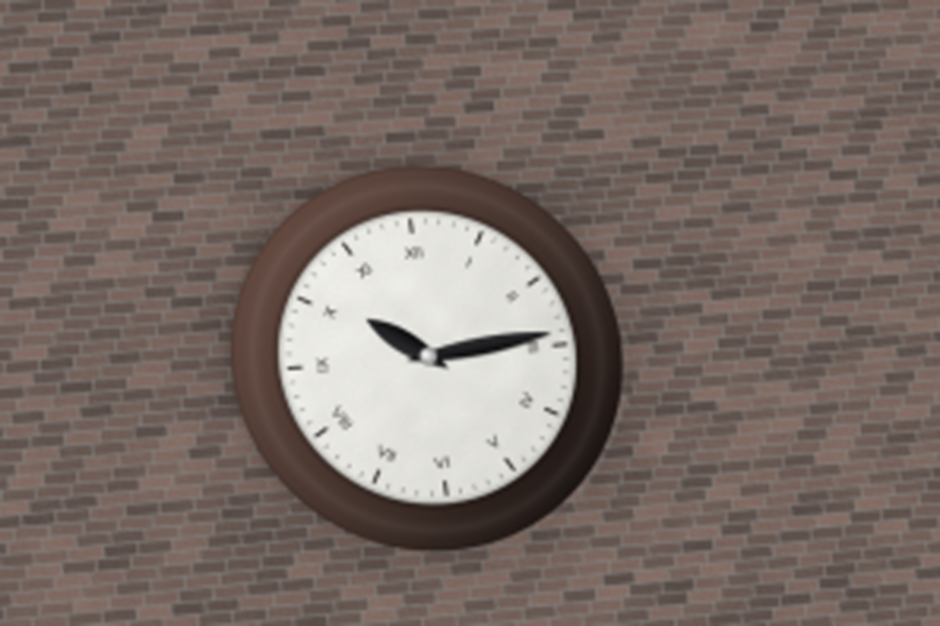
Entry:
10,14
